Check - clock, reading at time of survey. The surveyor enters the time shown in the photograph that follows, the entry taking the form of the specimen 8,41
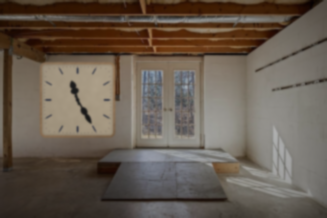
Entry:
11,25
